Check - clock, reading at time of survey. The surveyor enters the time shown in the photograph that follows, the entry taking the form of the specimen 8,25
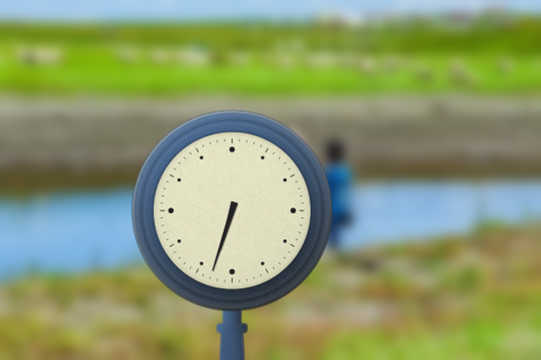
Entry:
6,33
